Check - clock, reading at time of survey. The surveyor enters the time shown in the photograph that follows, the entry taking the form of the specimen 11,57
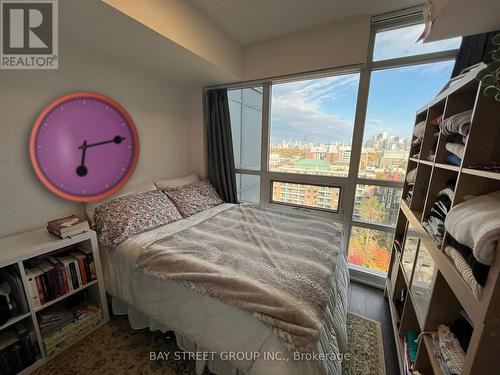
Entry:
6,13
